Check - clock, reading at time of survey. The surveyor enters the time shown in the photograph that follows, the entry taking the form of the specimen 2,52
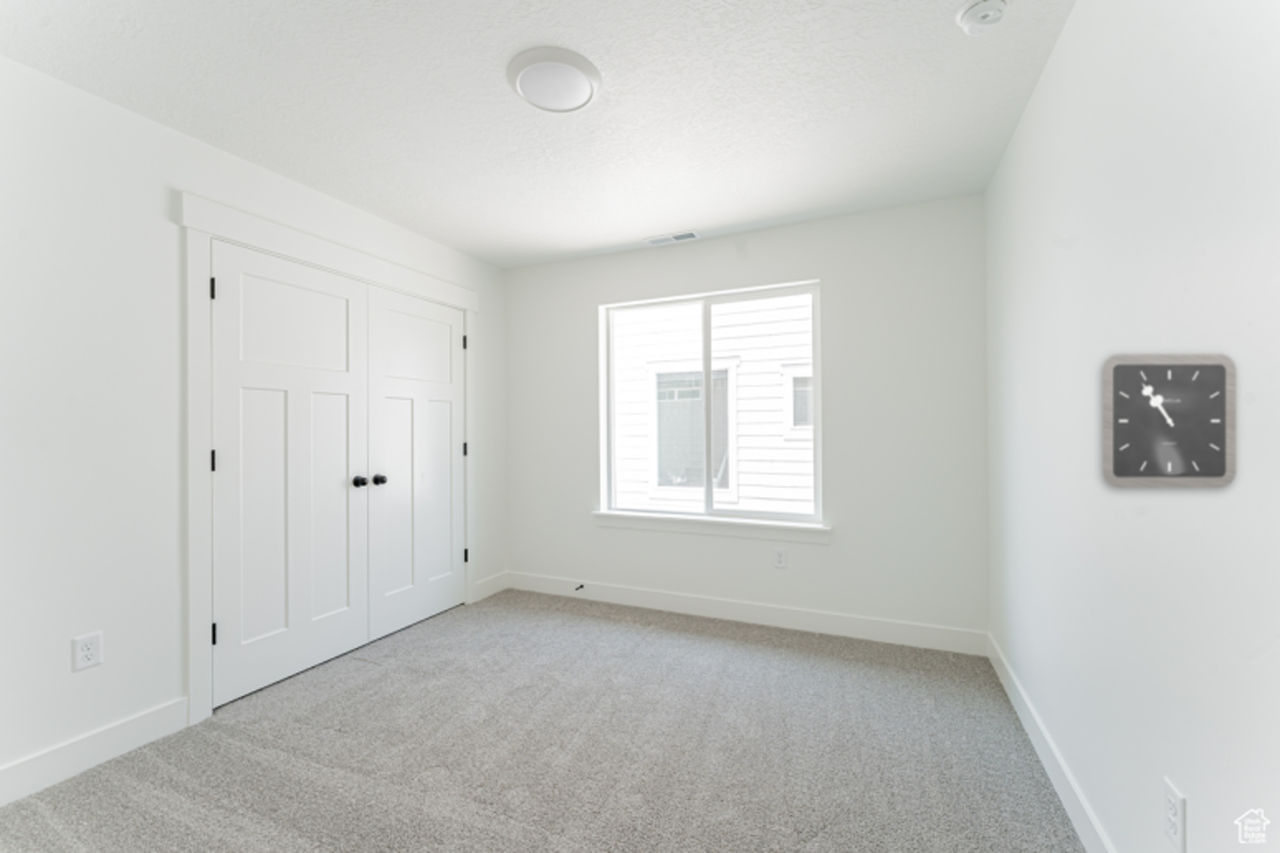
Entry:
10,54
